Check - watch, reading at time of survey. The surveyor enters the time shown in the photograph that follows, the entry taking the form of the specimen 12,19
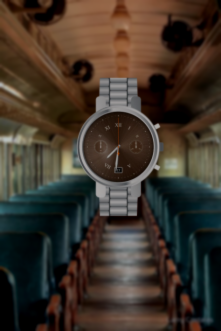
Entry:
7,31
